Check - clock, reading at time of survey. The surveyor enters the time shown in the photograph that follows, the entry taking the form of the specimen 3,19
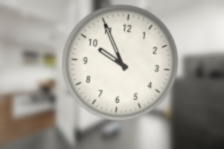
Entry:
9,55
